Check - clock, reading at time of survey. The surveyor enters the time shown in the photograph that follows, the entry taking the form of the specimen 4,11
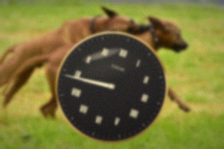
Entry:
8,44
